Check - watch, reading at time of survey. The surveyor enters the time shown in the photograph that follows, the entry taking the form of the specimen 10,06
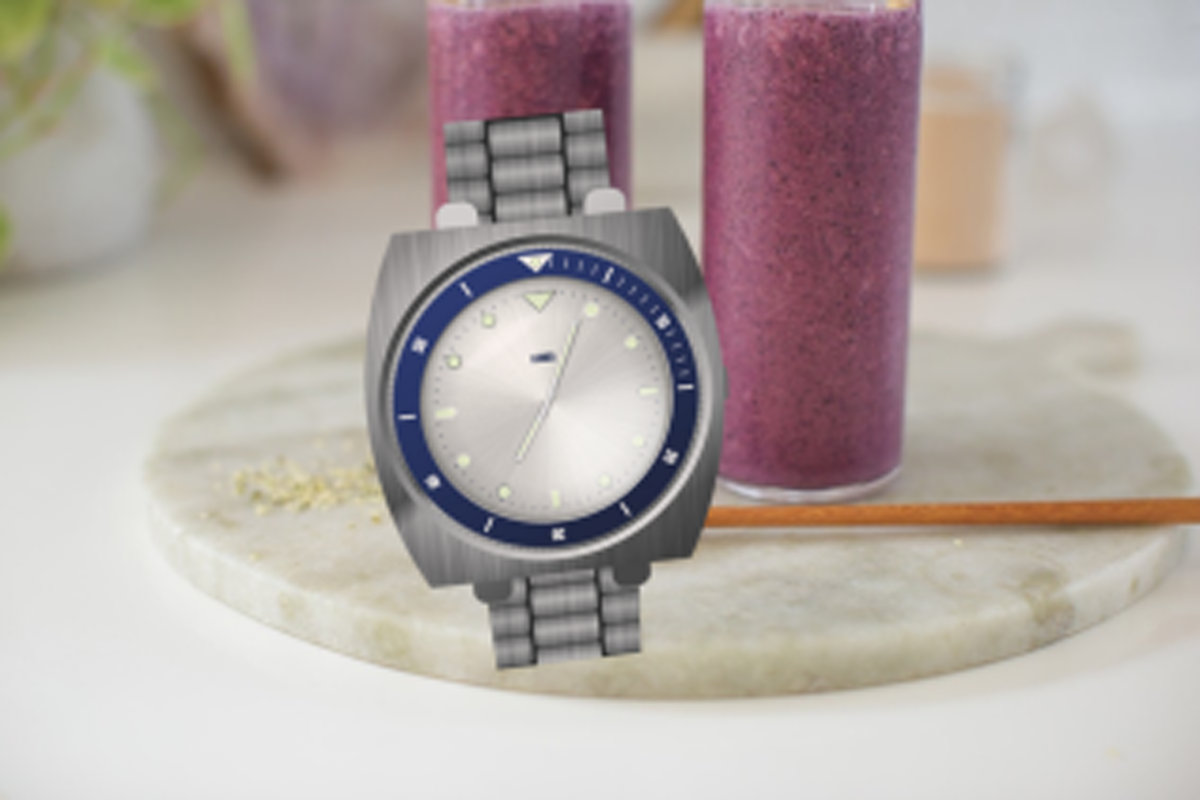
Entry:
7,04
